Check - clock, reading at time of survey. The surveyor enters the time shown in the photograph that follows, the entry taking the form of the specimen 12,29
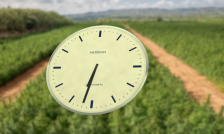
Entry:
6,32
